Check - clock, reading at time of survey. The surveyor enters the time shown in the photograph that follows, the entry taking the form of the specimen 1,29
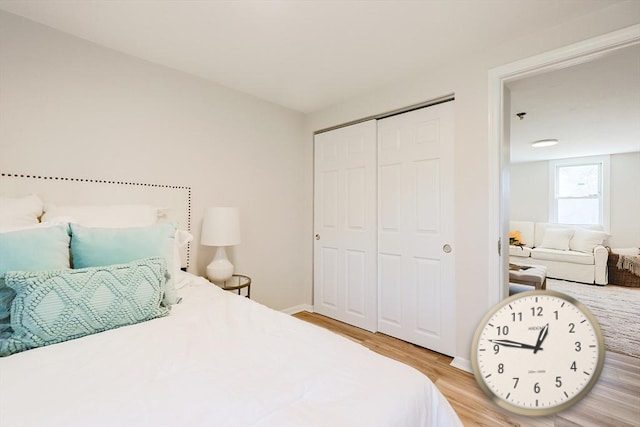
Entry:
12,47
